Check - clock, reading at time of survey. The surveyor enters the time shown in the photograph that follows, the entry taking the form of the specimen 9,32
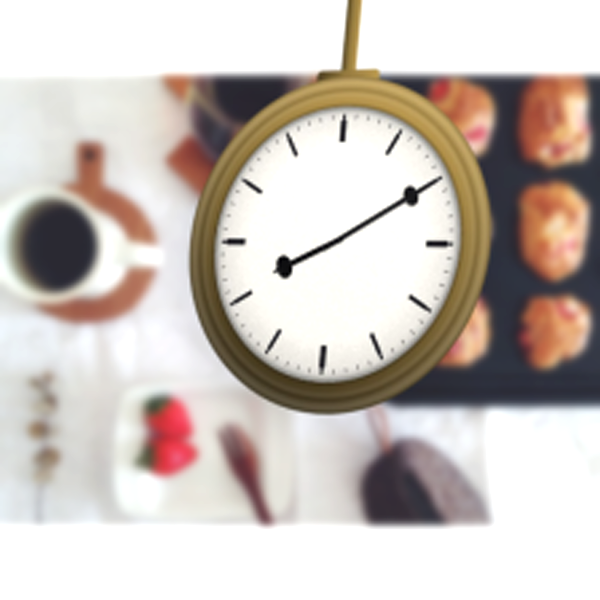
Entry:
8,10
